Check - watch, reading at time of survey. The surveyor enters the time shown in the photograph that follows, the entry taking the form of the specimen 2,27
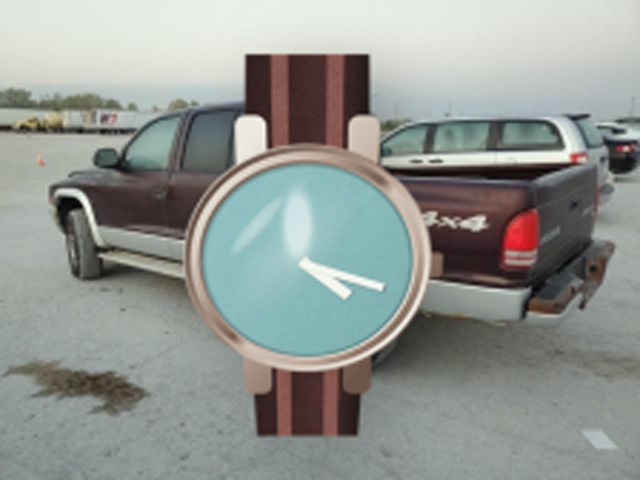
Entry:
4,18
